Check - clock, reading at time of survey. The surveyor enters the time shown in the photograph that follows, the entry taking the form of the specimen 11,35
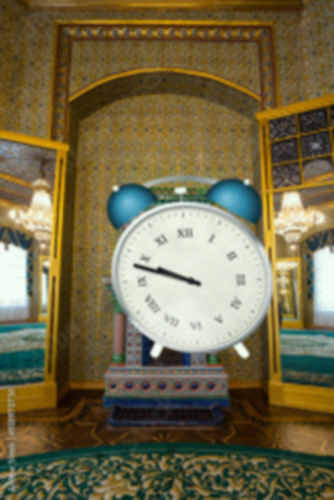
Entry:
9,48
